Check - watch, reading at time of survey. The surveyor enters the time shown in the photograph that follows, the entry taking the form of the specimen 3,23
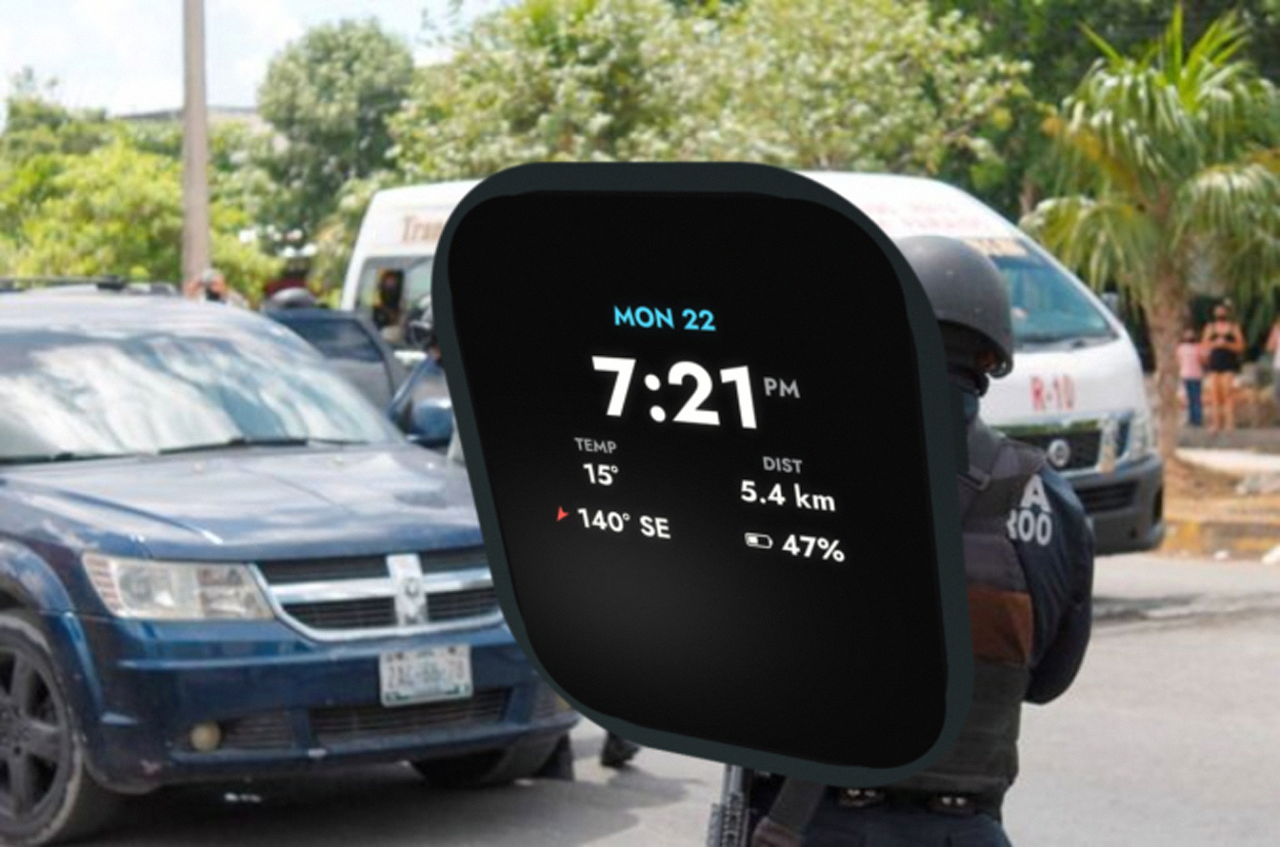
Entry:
7,21
